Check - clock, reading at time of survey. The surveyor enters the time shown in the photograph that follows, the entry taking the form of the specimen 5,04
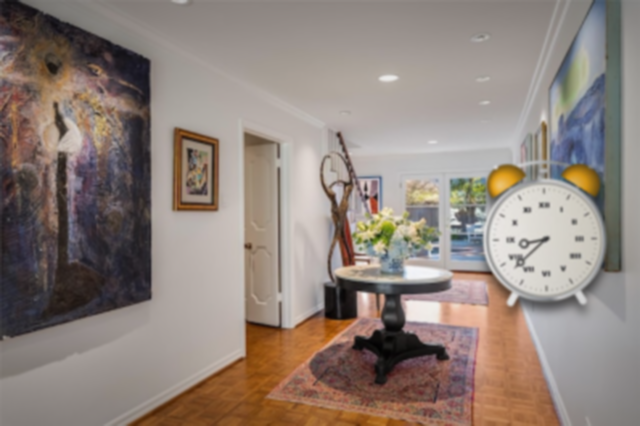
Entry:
8,38
